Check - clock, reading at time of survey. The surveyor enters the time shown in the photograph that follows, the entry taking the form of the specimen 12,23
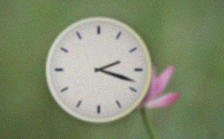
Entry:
2,18
